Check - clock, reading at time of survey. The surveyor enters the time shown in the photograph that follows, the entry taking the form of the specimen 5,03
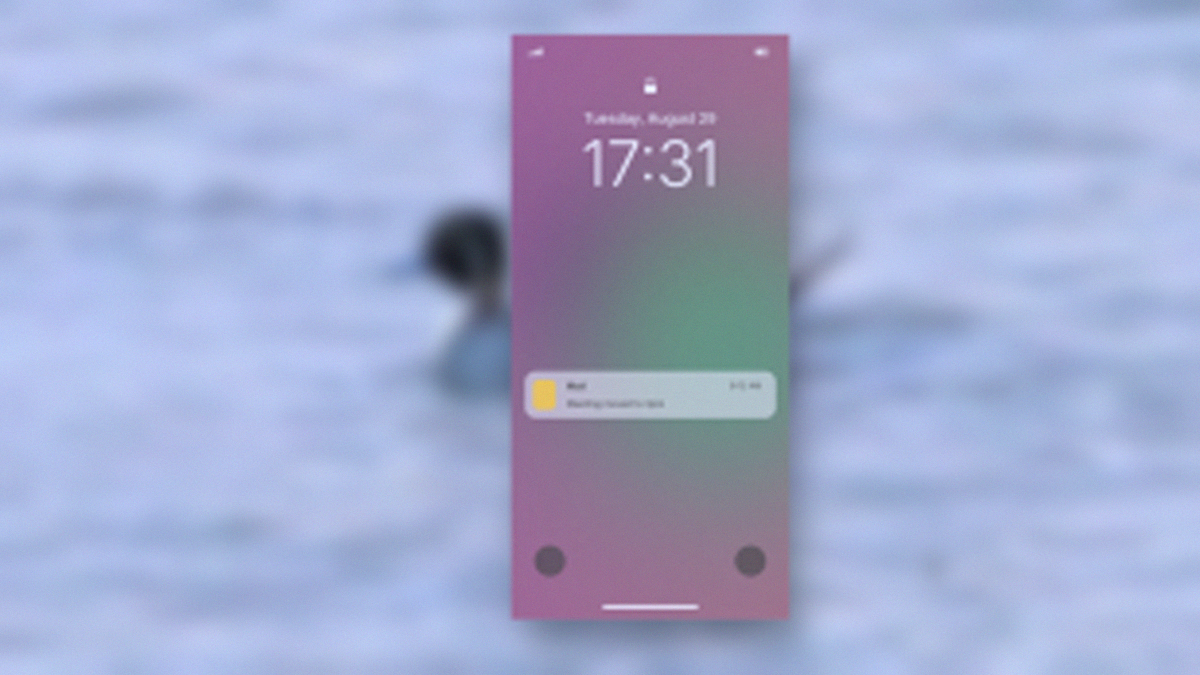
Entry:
17,31
